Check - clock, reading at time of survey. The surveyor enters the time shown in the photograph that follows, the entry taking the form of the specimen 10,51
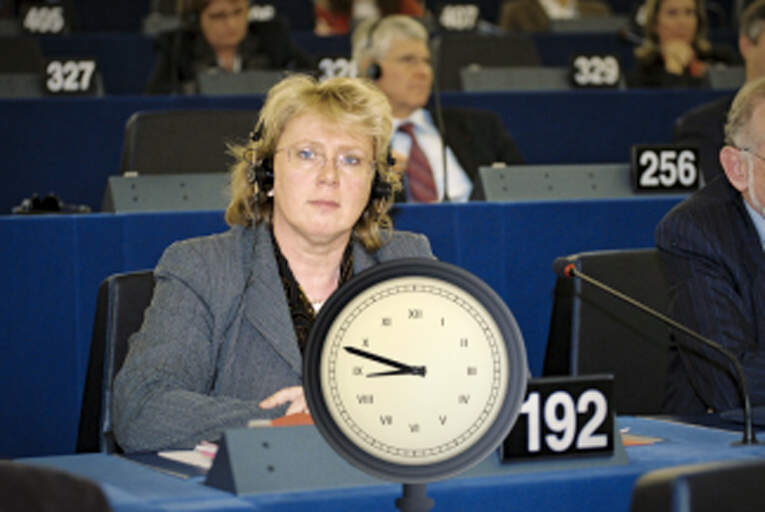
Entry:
8,48
